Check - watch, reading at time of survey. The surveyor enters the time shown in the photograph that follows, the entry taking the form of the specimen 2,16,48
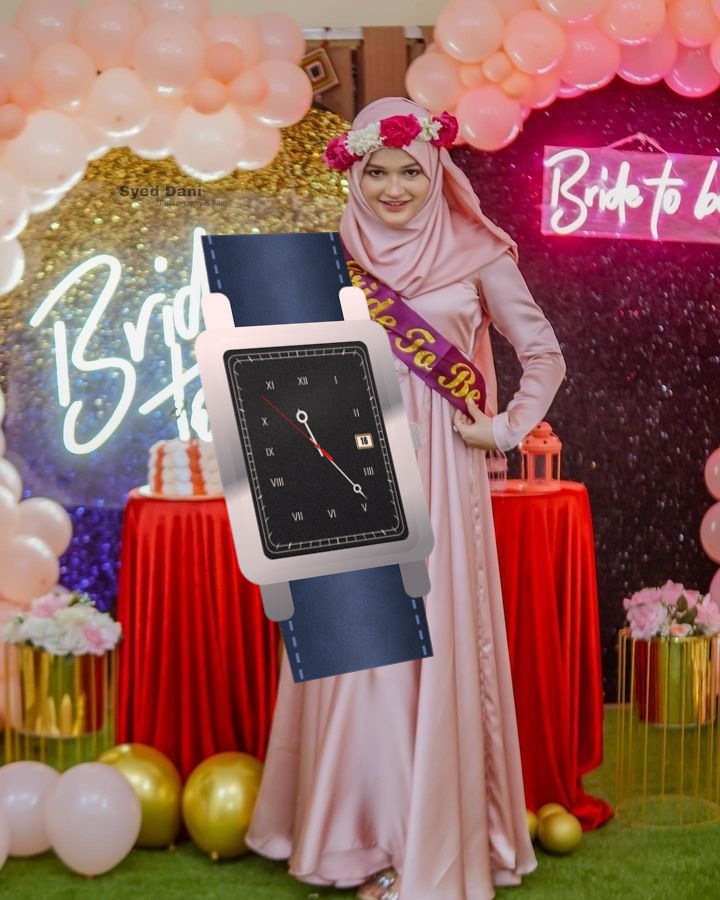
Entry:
11,23,53
